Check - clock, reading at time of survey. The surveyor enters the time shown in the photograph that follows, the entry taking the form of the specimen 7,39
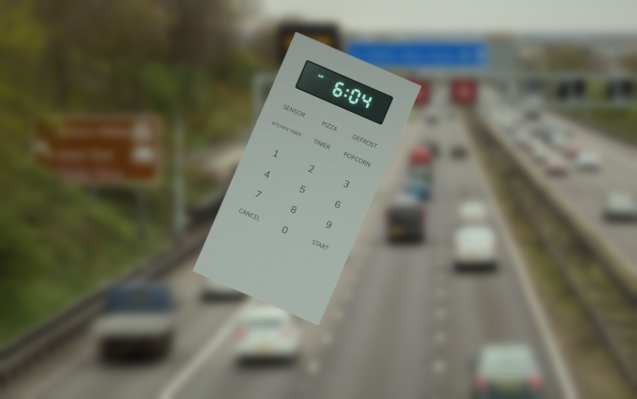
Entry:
6,04
